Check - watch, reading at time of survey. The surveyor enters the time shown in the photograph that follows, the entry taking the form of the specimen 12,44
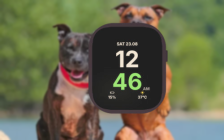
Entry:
12,46
